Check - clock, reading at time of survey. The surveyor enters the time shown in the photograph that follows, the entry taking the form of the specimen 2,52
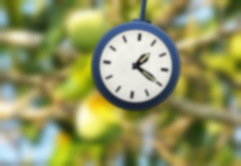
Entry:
1,20
